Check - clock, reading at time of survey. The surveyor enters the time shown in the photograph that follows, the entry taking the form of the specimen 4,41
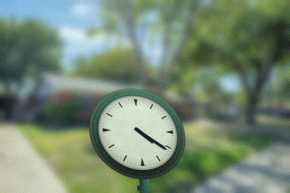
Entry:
4,21
